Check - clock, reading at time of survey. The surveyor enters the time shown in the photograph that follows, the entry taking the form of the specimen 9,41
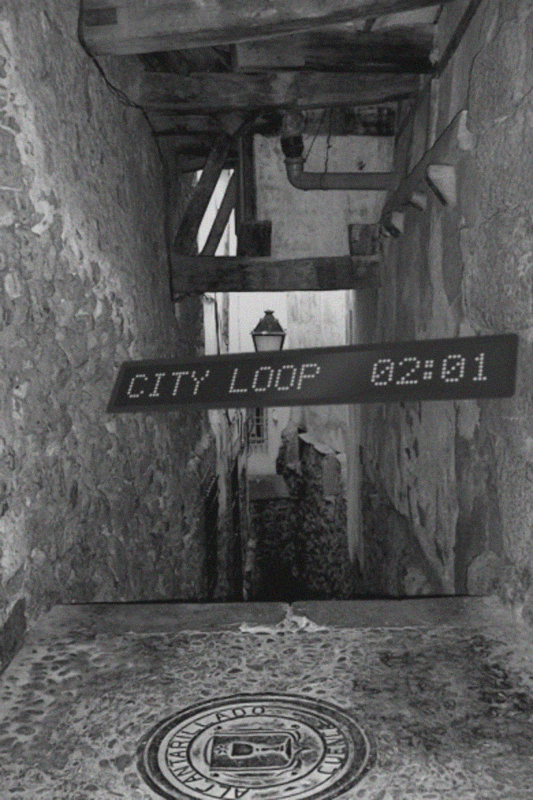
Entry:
2,01
